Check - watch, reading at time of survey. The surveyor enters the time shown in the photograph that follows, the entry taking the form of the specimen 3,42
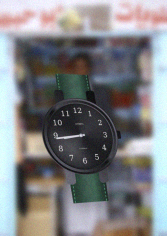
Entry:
8,44
